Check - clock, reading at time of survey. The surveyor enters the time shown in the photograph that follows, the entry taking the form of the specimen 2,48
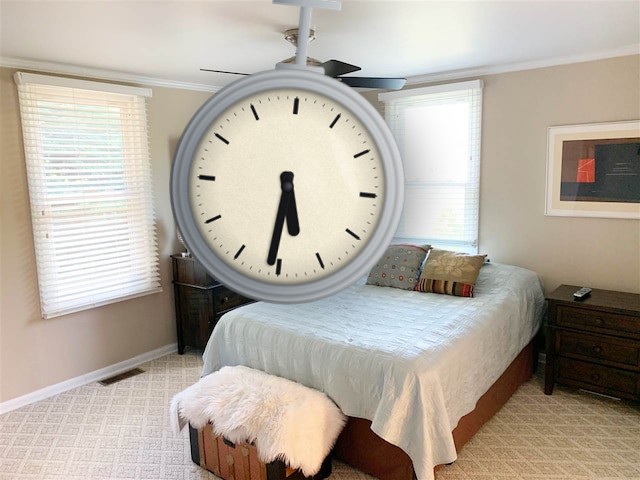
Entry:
5,31
